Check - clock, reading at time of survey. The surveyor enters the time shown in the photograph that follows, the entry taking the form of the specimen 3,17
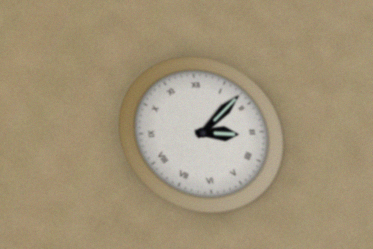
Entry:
3,08
